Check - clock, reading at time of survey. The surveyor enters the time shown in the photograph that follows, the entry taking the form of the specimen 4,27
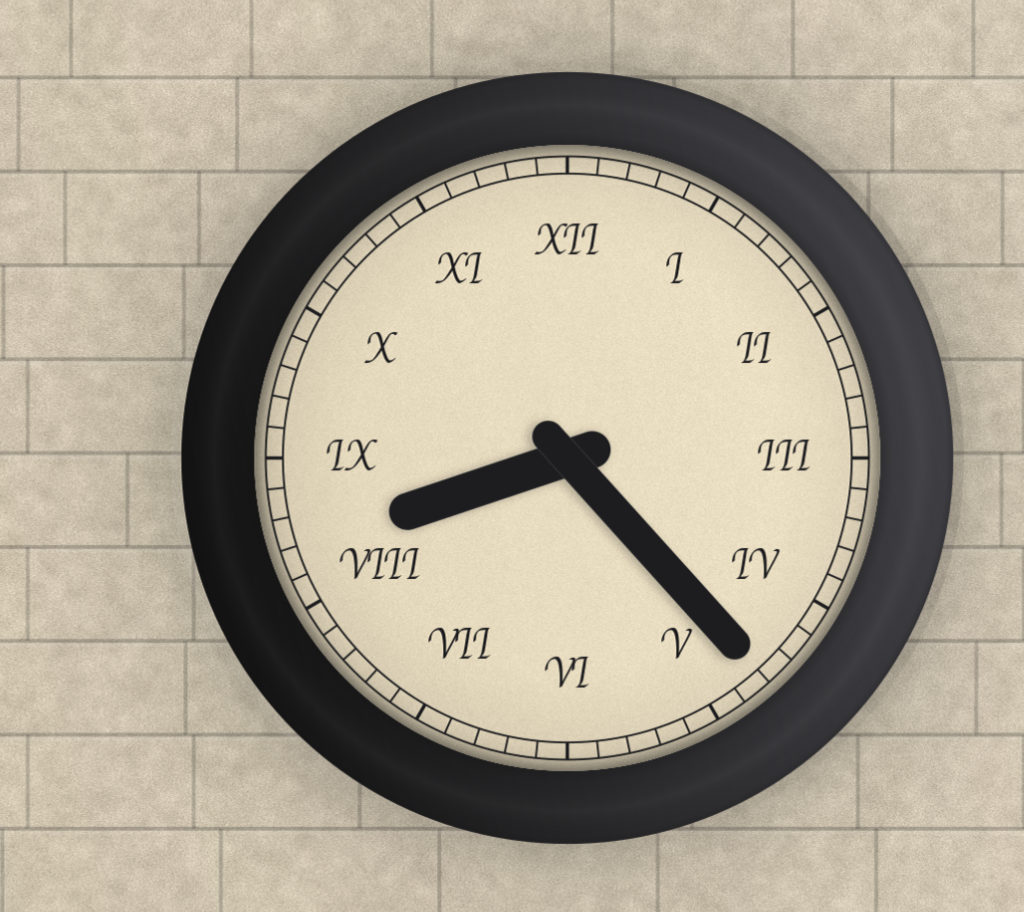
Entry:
8,23
